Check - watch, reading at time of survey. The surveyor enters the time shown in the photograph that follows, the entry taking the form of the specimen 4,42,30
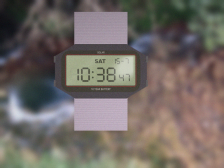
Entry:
10,38,47
